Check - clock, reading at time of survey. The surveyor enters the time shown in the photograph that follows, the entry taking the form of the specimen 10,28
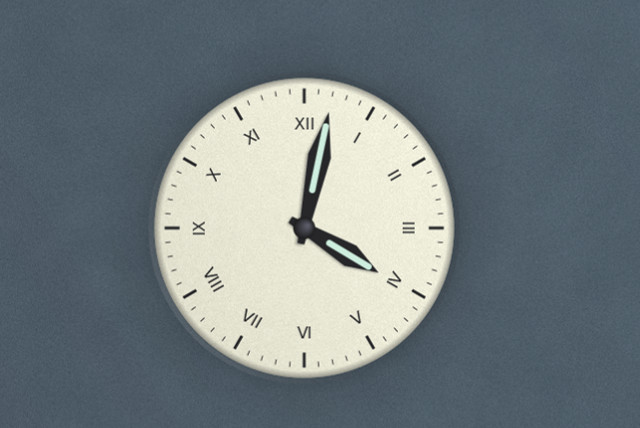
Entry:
4,02
